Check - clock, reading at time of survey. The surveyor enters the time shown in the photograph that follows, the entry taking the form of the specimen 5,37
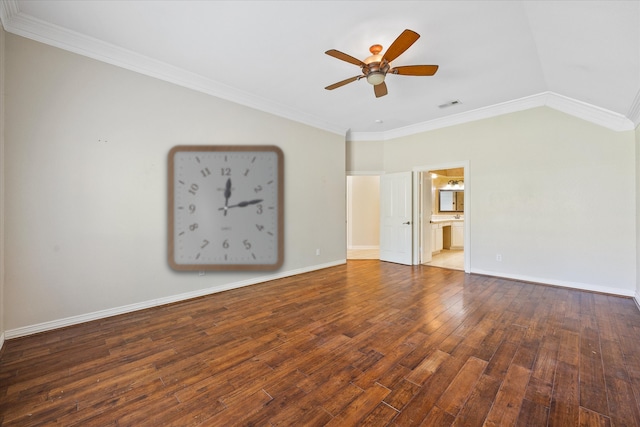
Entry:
12,13
